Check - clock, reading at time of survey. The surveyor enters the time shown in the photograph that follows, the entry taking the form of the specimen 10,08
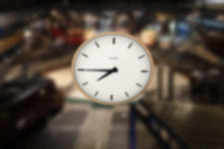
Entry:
7,45
